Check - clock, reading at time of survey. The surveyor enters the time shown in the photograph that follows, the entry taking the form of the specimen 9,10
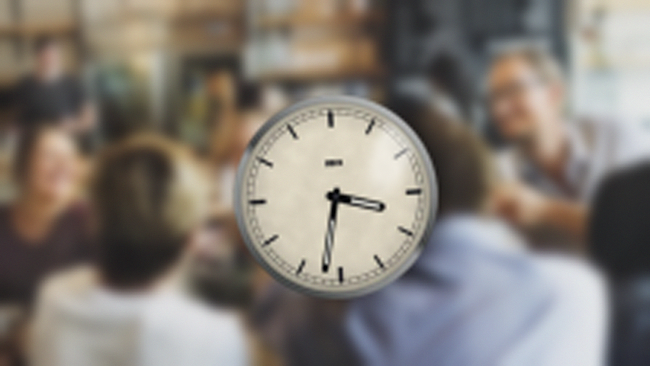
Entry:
3,32
